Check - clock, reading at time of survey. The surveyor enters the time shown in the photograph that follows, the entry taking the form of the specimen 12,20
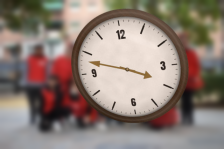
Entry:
3,48
